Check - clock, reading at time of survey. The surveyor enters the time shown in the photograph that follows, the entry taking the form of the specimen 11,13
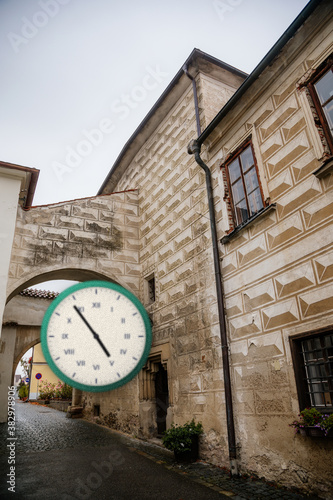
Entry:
4,54
